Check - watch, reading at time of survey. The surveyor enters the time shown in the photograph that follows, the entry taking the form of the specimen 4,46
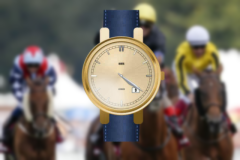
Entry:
4,21
